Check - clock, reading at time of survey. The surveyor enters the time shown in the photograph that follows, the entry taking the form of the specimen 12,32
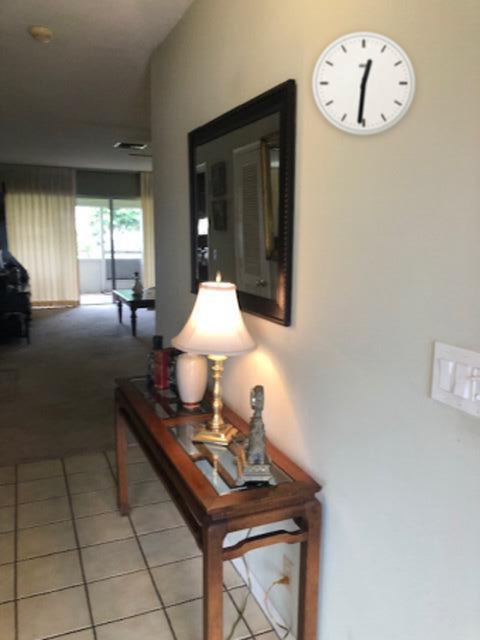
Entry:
12,31
